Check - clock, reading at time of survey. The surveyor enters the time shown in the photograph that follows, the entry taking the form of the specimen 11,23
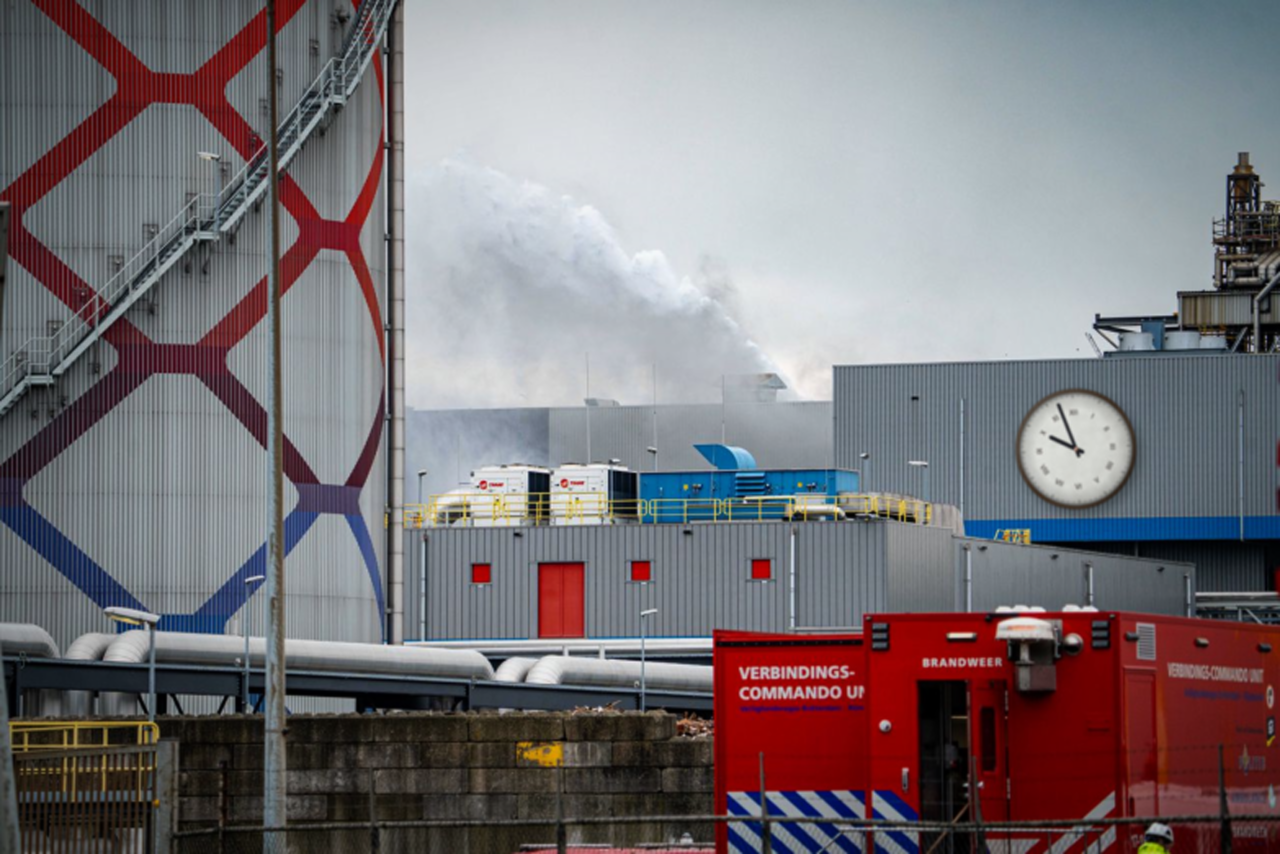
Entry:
9,57
